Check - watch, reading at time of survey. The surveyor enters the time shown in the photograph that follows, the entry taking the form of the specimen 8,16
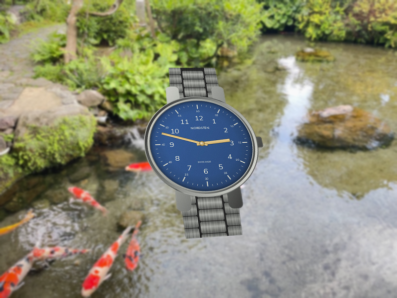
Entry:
2,48
